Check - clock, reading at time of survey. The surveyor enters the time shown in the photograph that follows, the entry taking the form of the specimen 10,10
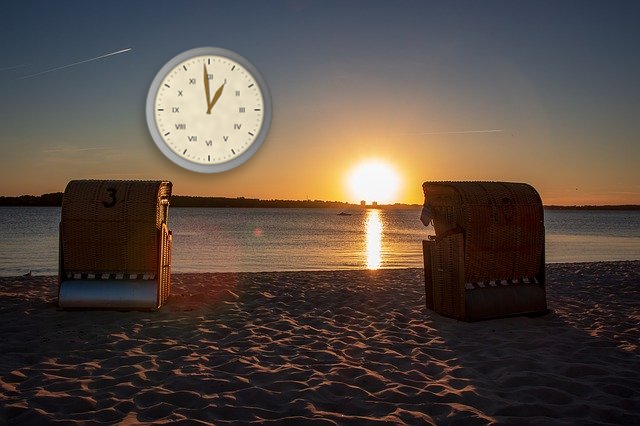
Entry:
12,59
